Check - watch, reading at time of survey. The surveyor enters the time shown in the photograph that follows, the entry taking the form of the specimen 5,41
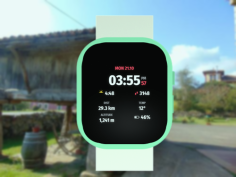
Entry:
3,55
